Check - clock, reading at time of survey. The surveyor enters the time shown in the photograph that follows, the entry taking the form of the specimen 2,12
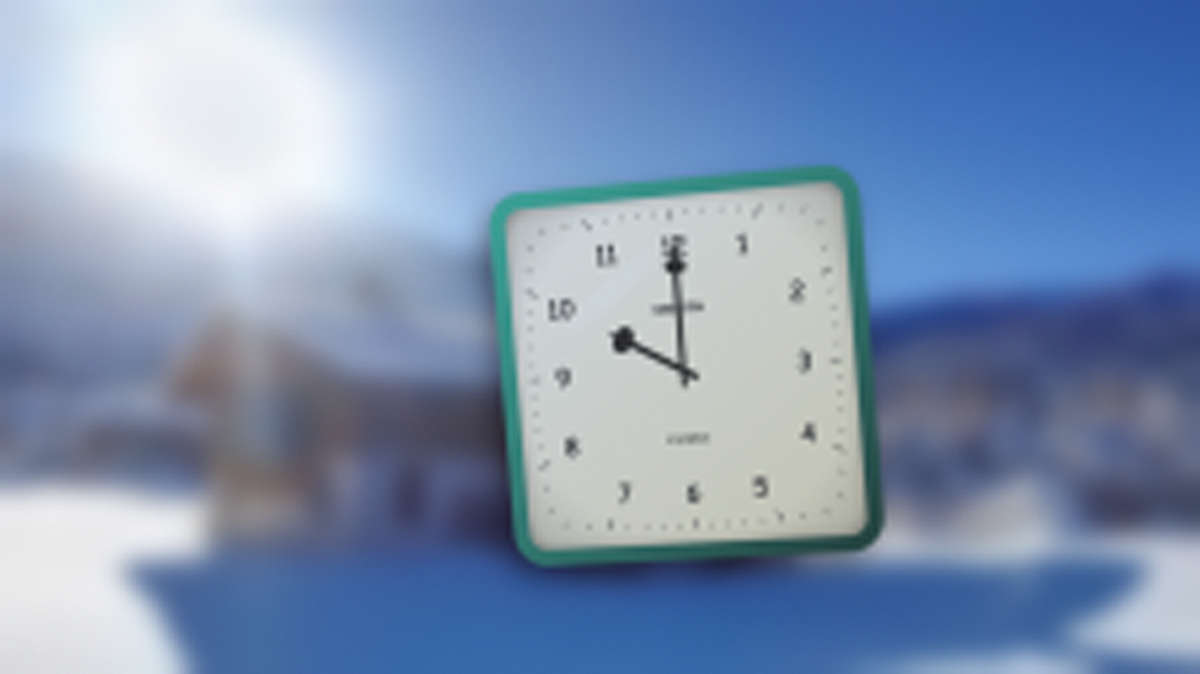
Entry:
10,00
